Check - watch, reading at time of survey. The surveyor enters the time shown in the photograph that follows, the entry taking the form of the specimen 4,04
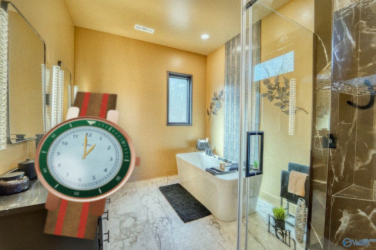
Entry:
12,59
